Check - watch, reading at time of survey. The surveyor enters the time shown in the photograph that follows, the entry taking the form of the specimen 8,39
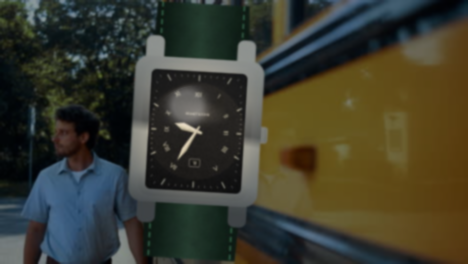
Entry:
9,35
